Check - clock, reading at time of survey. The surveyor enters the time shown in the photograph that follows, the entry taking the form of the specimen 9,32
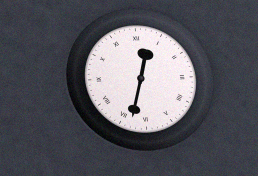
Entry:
12,33
